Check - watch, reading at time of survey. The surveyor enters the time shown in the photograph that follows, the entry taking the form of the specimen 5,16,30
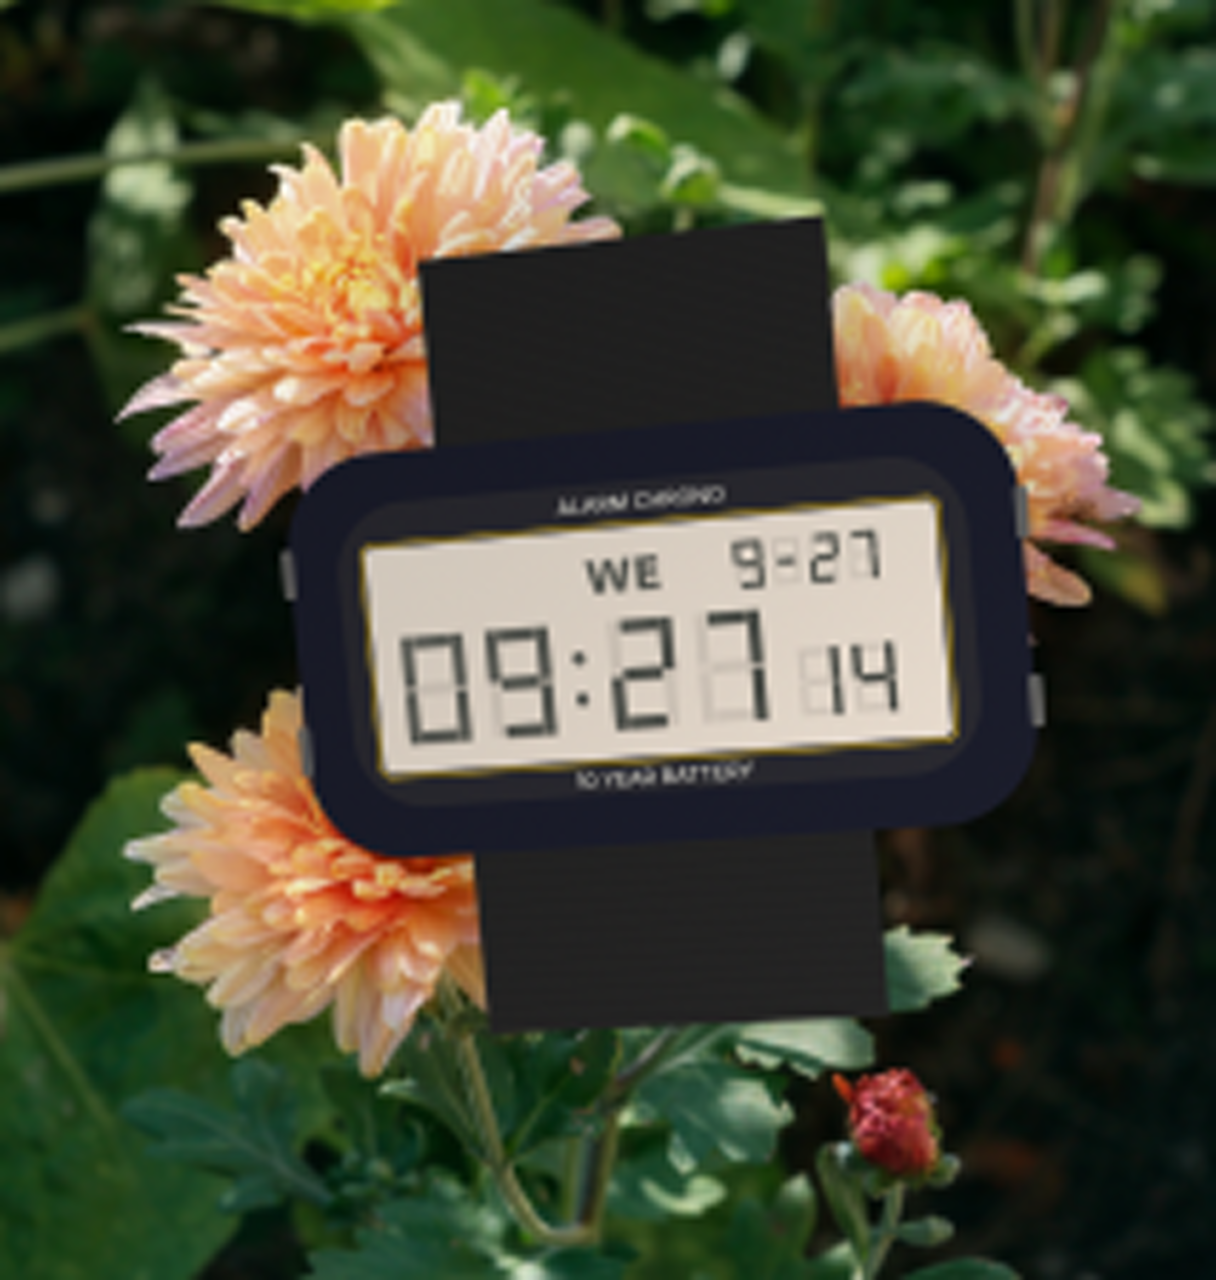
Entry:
9,27,14
